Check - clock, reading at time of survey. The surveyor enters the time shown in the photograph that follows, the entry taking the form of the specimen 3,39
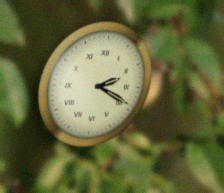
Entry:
2,19
